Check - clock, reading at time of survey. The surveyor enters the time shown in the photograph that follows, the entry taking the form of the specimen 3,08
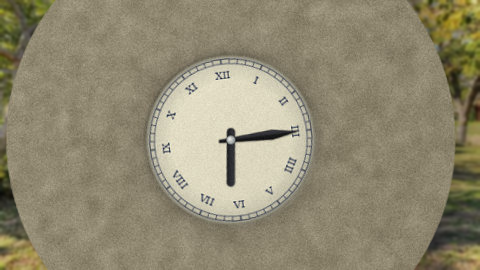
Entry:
6,15
